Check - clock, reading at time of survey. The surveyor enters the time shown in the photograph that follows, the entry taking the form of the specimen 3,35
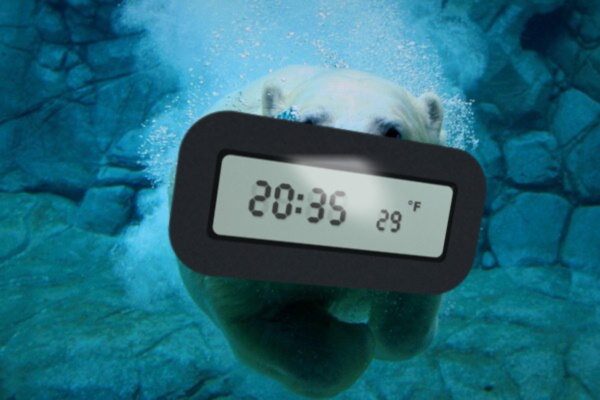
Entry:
20,35
